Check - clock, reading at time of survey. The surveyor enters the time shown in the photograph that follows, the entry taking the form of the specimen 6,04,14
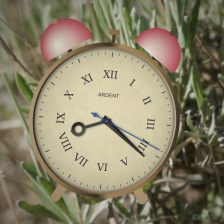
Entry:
8,21,19
